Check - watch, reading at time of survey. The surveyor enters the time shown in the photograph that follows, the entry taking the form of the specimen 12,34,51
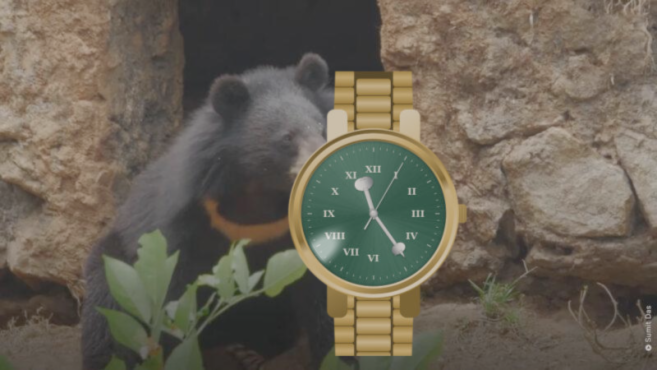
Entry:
11,24,05
